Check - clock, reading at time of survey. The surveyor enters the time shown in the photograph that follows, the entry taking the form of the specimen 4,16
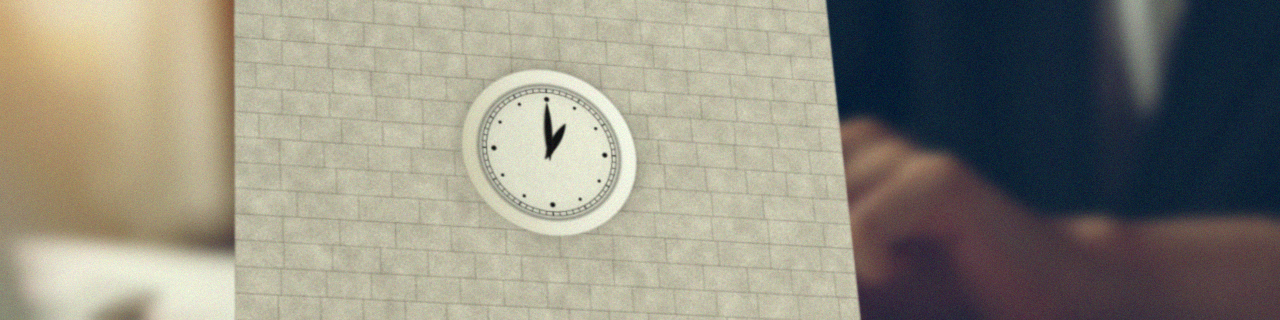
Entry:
1,00
